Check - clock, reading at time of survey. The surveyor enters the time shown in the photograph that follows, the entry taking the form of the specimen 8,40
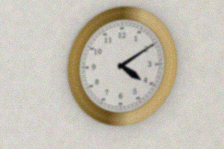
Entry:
4,10
